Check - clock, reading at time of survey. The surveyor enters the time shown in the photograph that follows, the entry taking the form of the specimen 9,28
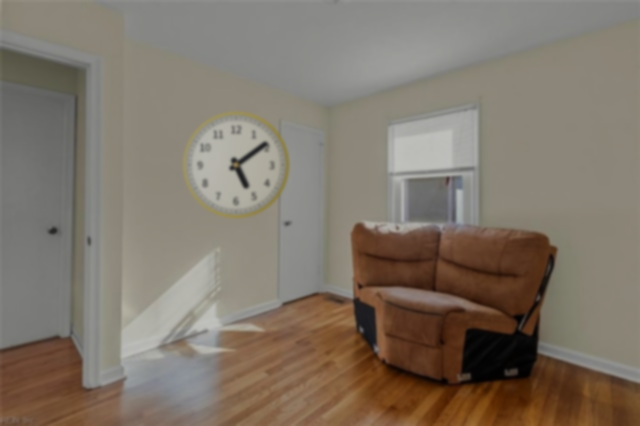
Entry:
5,09
